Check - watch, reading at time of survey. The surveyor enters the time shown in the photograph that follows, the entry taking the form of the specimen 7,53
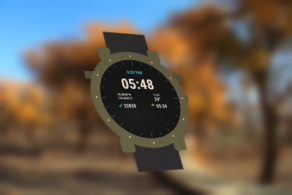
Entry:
5,48
